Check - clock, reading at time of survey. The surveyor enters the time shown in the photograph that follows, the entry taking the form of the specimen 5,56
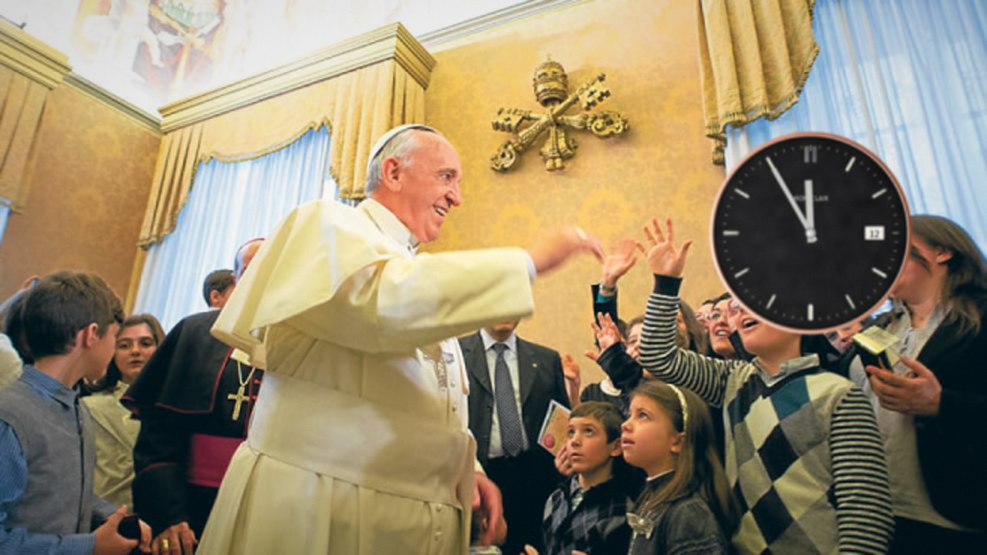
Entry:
11,55
